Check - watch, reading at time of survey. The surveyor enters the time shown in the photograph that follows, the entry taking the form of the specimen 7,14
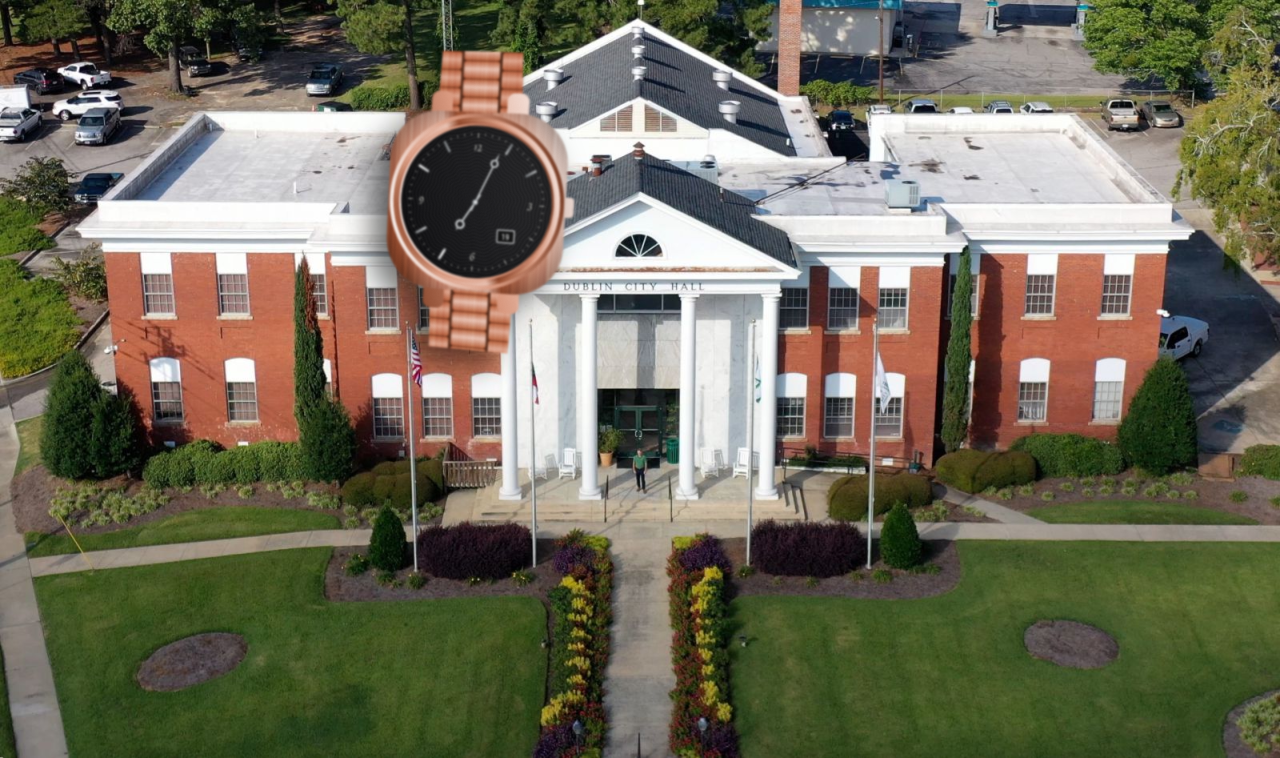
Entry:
7,04
